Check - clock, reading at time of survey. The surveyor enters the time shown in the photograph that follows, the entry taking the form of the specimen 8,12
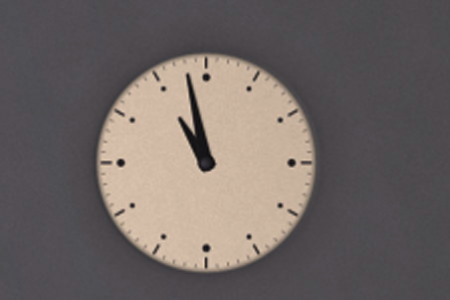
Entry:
10,58
